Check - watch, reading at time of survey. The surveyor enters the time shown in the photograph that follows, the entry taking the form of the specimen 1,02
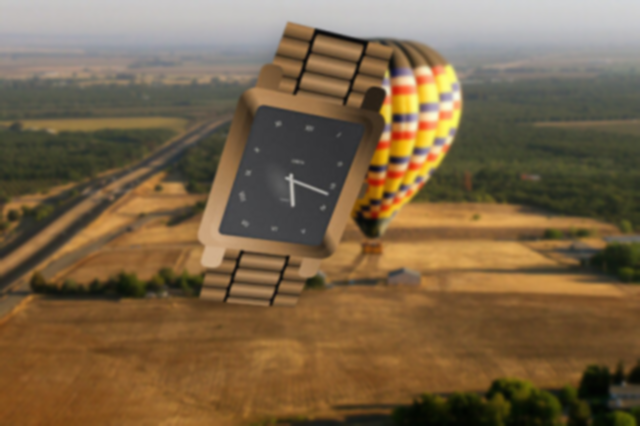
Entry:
5,17
